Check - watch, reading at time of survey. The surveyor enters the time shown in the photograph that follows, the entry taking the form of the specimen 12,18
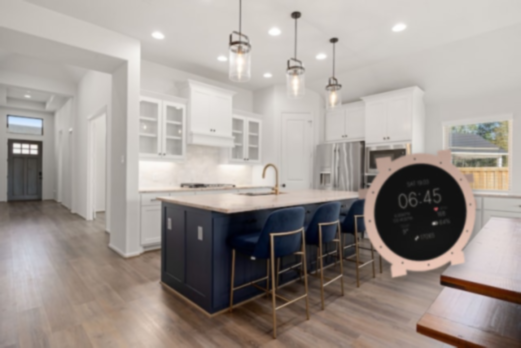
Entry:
6,45
